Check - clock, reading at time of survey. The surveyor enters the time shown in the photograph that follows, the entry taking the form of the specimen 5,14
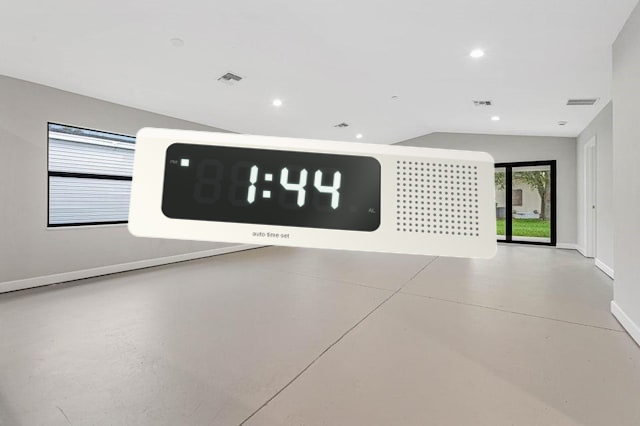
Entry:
1,44
